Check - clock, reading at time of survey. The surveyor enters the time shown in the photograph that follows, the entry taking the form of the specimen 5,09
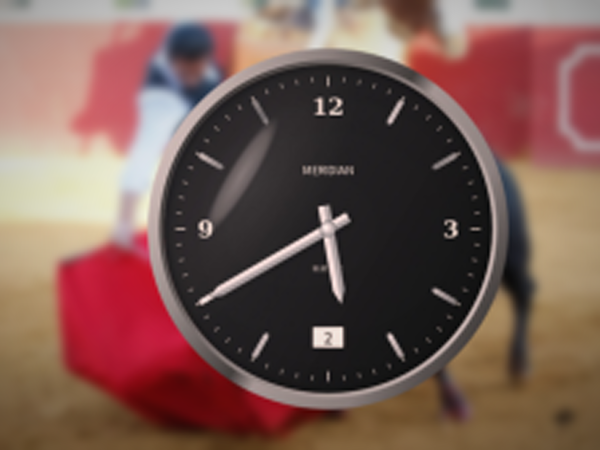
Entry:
5,40
